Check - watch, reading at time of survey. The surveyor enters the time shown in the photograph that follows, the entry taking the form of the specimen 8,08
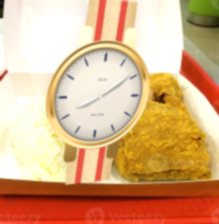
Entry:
8,09
